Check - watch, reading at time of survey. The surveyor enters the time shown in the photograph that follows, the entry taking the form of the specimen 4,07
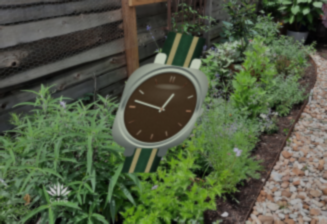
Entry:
12,47
